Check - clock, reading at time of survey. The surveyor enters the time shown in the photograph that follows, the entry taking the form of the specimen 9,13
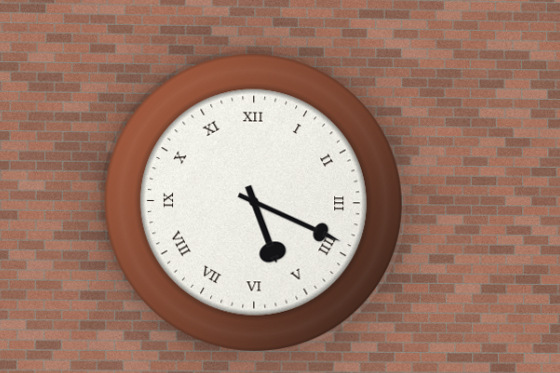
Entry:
5,19
